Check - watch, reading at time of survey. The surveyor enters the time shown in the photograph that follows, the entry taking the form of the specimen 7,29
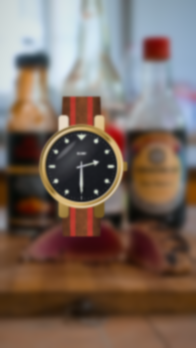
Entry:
2,30
